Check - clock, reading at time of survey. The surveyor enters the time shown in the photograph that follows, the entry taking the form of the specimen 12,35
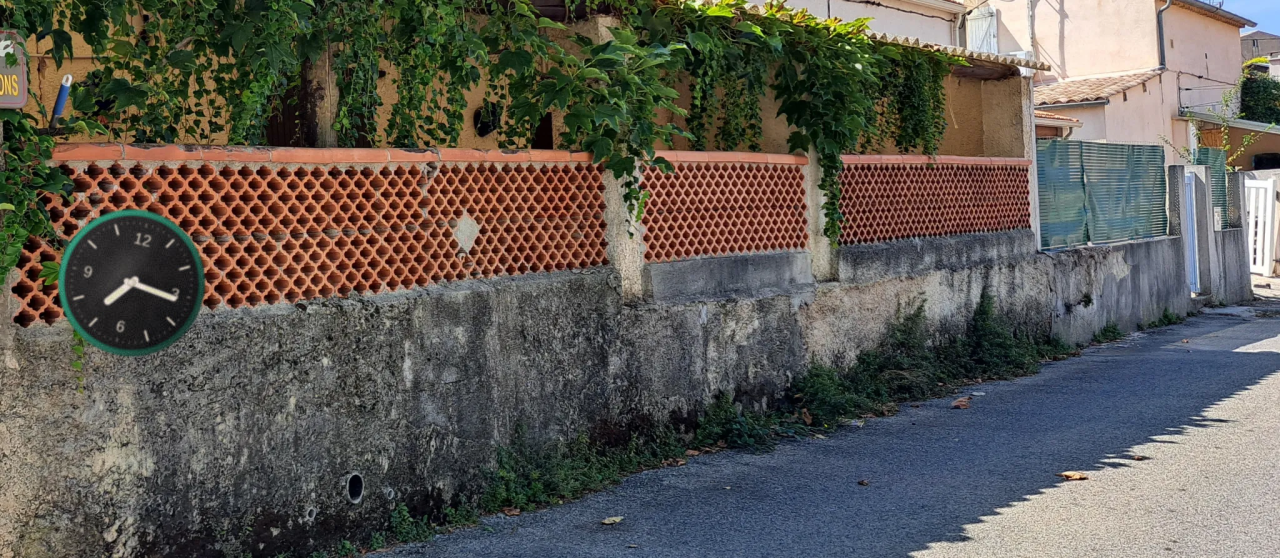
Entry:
7,16
